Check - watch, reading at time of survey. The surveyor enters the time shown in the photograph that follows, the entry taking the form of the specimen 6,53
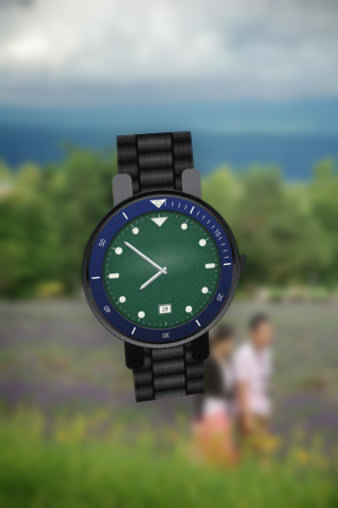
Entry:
7,52
